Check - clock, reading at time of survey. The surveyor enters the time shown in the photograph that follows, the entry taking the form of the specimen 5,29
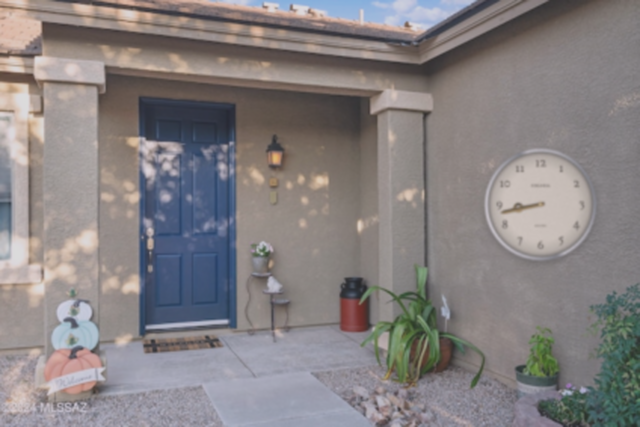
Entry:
8,43
